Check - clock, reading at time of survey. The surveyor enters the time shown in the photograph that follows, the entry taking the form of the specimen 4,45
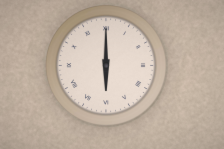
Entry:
6,00
